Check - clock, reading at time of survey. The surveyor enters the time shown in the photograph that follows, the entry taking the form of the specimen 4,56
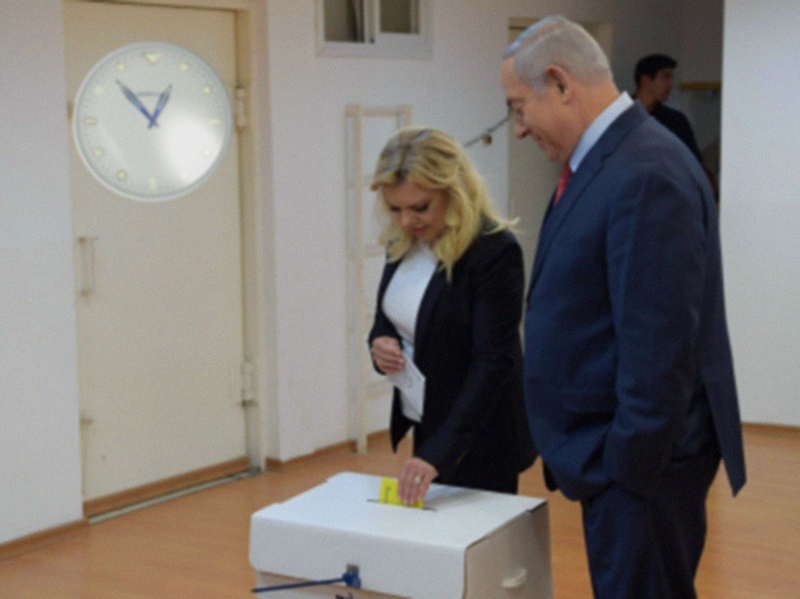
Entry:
12,53
